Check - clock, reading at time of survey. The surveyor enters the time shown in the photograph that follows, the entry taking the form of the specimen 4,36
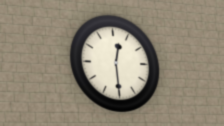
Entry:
12,30
